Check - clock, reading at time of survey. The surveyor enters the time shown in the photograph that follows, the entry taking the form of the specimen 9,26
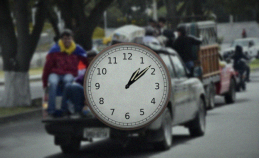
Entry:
1,08
